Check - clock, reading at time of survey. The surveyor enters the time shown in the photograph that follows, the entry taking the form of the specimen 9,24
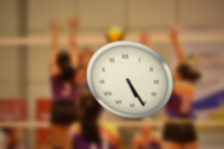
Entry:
5,26
